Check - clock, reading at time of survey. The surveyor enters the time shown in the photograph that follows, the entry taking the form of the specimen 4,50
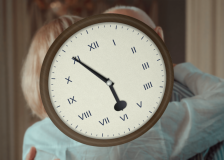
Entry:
5,55
